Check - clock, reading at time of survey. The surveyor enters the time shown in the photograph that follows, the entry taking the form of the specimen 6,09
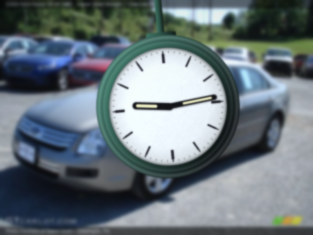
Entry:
9,14
